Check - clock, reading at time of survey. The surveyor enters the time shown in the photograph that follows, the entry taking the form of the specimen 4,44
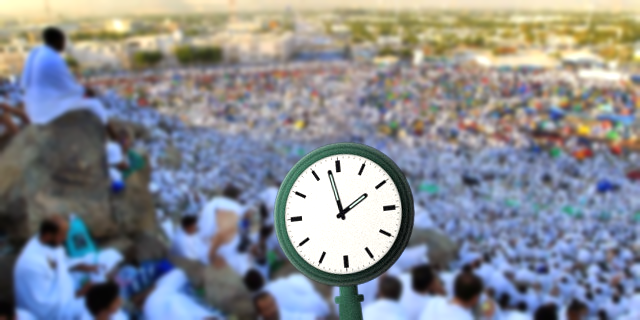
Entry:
1,58
